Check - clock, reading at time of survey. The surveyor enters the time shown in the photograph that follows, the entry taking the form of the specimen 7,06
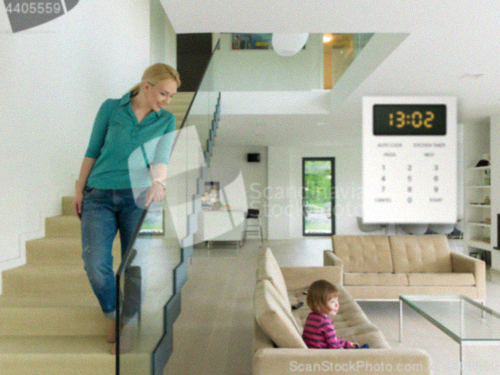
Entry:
13,02
